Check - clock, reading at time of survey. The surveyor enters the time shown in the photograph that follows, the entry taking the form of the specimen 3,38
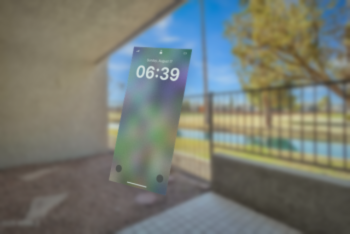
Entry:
6,39
